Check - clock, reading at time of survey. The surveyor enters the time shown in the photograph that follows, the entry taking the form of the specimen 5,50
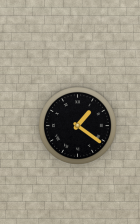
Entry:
1,21
